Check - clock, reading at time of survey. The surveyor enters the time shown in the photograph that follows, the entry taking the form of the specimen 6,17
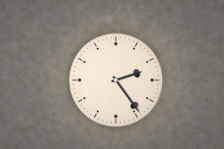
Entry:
2,24
